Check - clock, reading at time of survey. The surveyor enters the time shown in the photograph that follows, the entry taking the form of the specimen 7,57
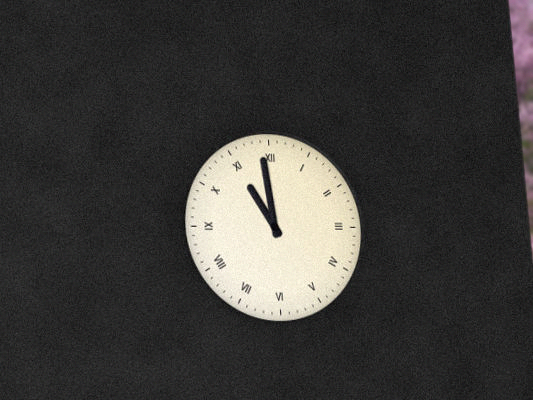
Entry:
10,59
